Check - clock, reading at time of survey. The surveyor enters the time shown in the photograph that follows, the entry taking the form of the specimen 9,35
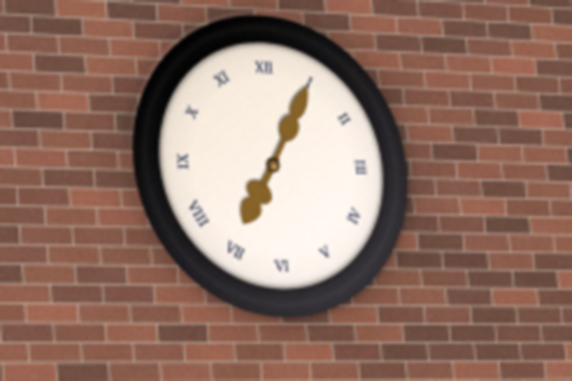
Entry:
7,05
